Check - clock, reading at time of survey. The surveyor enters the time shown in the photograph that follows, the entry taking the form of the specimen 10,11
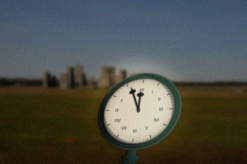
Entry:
11,56
